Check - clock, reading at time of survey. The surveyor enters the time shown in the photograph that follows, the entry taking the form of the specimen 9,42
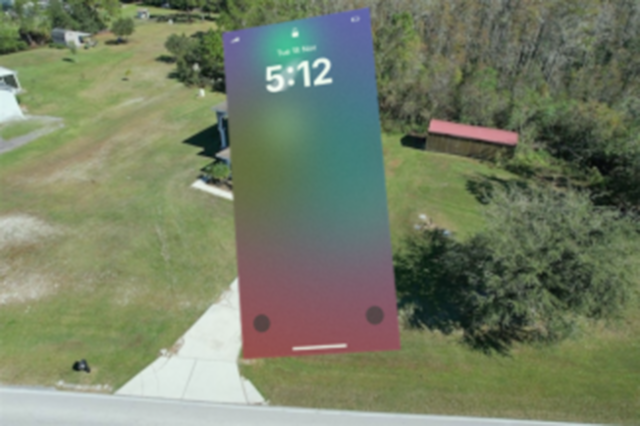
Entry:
5,12
